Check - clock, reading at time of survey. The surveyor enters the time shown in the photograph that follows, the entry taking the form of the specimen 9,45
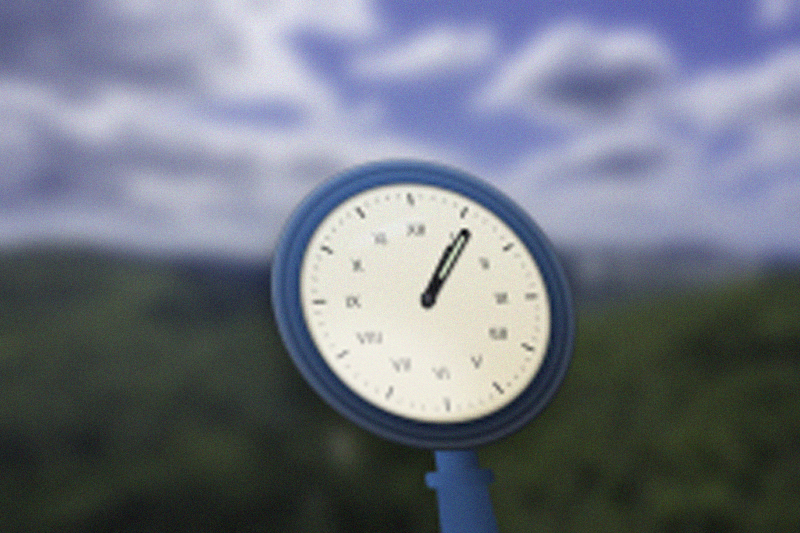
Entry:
1,06
